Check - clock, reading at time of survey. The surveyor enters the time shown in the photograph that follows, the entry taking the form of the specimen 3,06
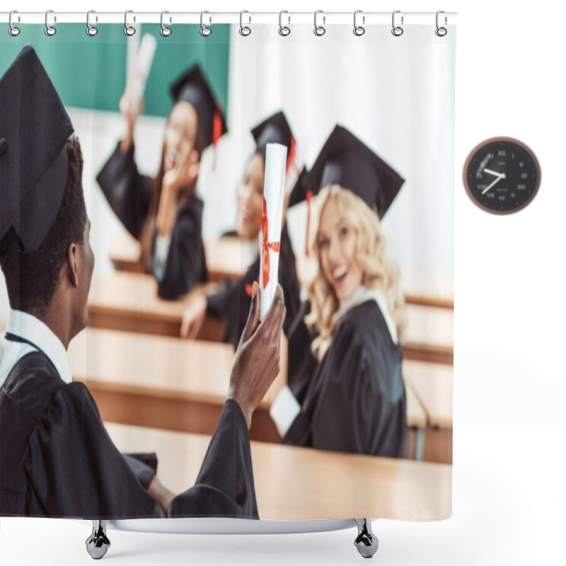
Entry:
9,38
